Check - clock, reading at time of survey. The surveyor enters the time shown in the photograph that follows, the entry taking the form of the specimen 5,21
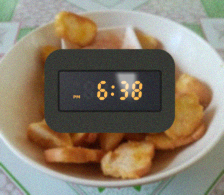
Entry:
6,38
